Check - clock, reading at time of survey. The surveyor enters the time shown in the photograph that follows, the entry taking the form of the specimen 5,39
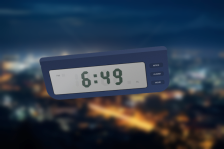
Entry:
6,49
